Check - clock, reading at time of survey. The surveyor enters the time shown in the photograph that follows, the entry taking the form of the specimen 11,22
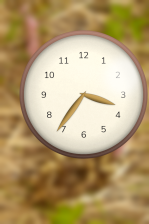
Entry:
3,36
